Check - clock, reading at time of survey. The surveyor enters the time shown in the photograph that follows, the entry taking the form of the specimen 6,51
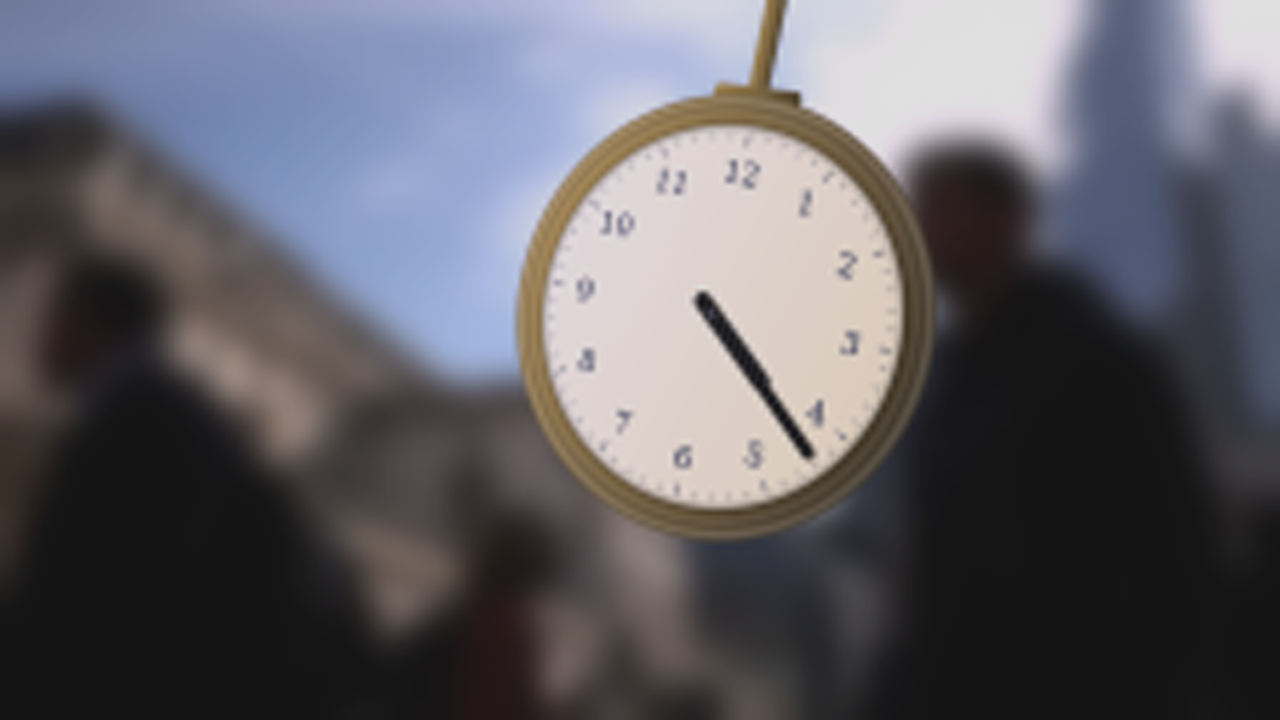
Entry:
4,22
